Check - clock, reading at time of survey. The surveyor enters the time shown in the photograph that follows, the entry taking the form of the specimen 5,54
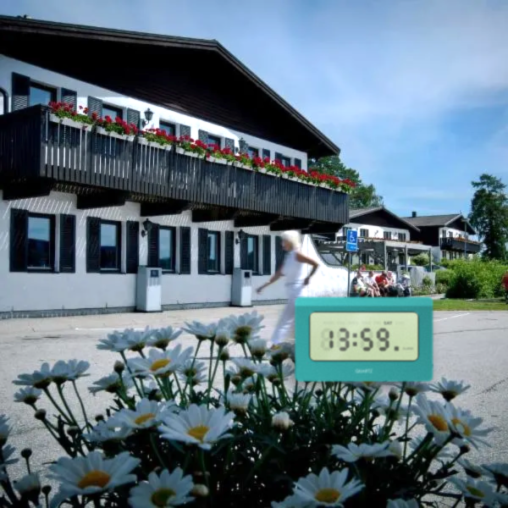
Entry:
13,59
